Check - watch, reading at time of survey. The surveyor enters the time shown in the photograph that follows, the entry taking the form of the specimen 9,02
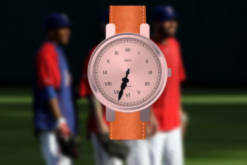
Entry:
6,33
